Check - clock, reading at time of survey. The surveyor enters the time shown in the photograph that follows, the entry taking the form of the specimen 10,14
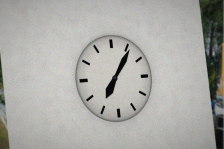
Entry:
7,06
